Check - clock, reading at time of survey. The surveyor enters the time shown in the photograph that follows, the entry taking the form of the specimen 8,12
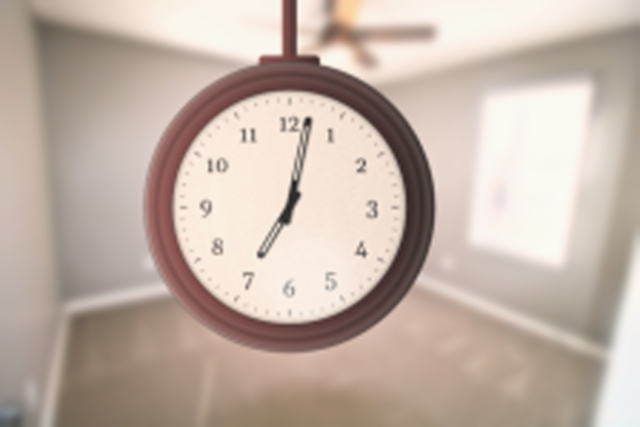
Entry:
7,02
